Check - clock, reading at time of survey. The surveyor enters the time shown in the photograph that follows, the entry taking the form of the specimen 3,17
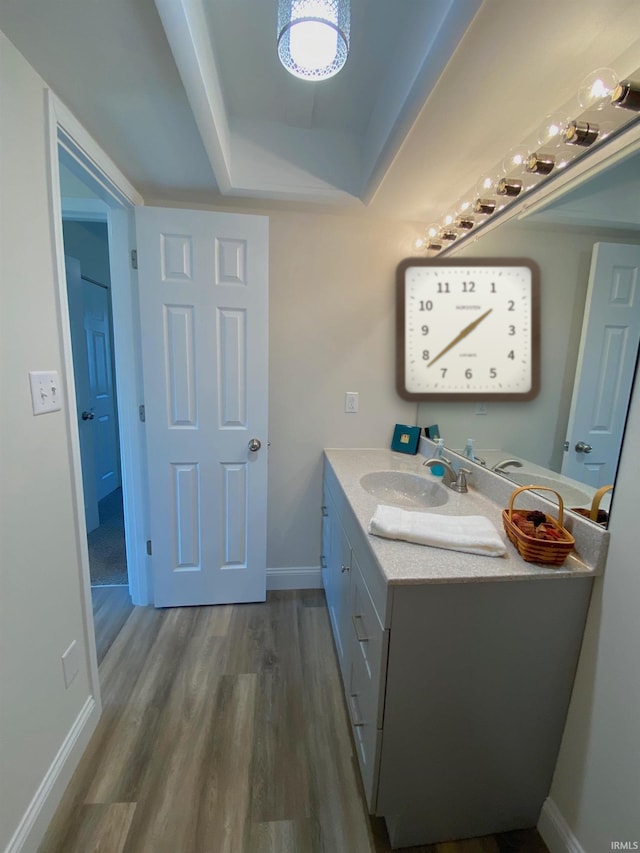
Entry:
1,38
